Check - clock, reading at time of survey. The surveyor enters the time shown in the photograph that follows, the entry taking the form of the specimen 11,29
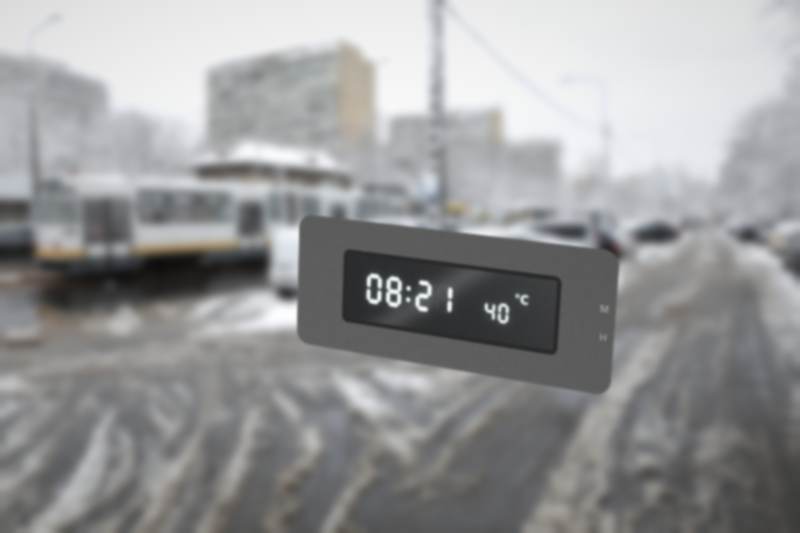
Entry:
8,21
